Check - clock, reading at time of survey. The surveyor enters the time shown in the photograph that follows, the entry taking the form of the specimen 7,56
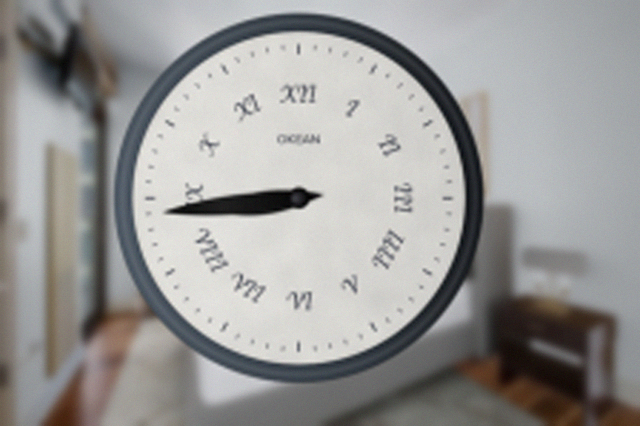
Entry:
8,44
